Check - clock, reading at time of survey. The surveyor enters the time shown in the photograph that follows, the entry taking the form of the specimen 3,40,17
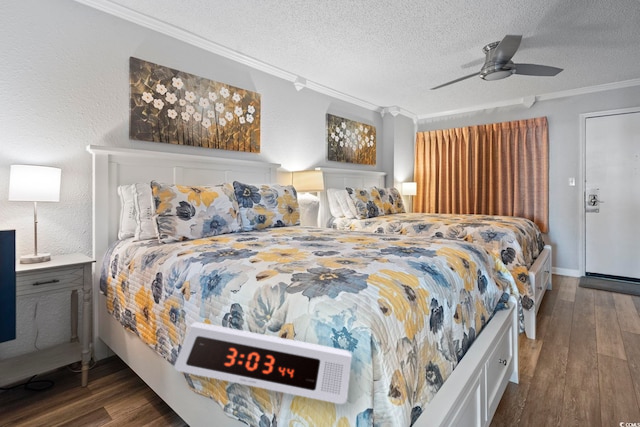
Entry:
3,03,44
